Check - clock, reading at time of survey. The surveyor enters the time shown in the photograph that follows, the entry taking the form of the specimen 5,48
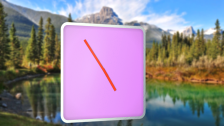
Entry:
4,54
